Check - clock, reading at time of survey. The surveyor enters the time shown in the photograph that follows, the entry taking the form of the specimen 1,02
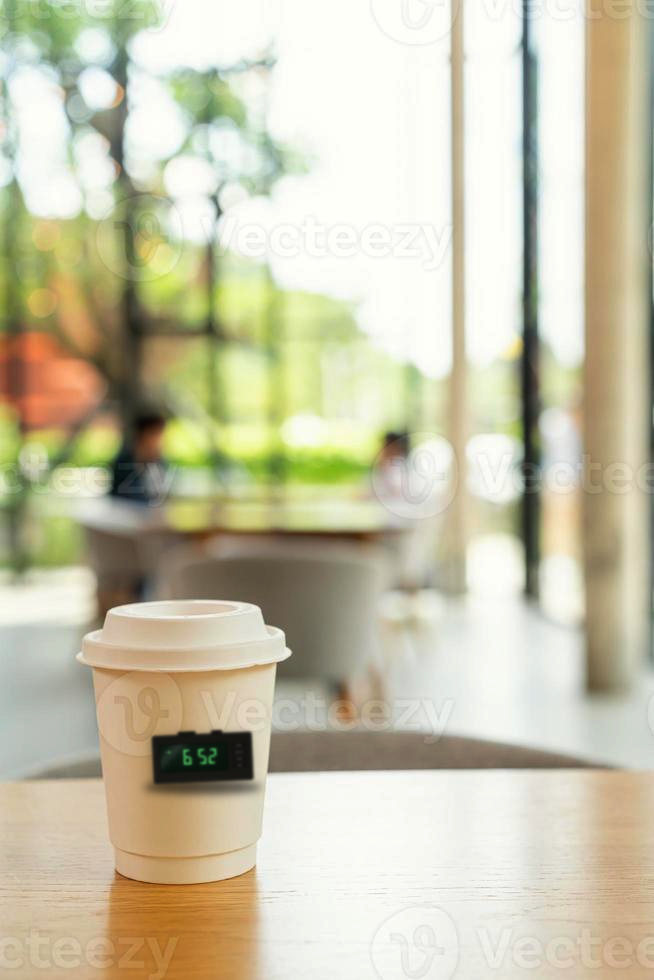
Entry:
6,52
